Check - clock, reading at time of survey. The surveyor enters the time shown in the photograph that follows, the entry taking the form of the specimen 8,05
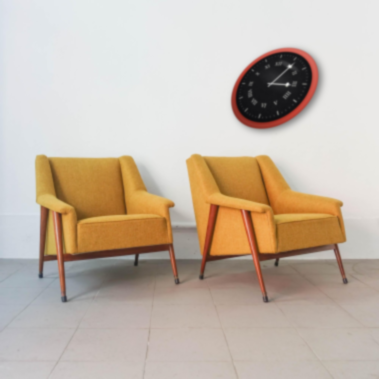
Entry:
3,06
